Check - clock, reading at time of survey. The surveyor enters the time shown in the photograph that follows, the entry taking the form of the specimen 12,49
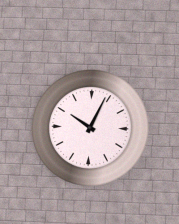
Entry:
10,04
